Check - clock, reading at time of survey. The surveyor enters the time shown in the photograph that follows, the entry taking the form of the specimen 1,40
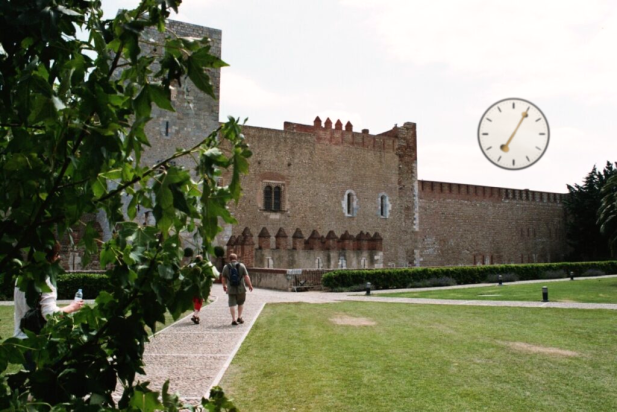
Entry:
7,05
